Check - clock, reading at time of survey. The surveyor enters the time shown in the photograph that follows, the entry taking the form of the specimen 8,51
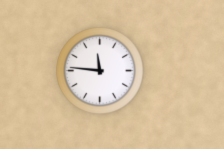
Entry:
11,46
